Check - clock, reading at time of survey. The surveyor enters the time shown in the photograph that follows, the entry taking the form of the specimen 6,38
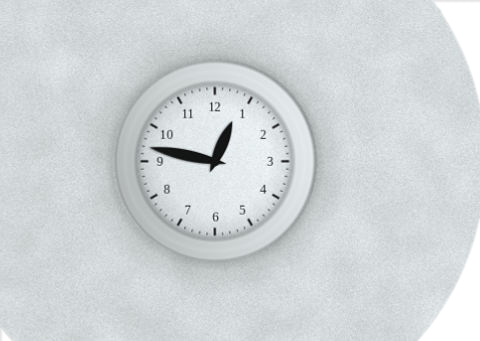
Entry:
12,47
